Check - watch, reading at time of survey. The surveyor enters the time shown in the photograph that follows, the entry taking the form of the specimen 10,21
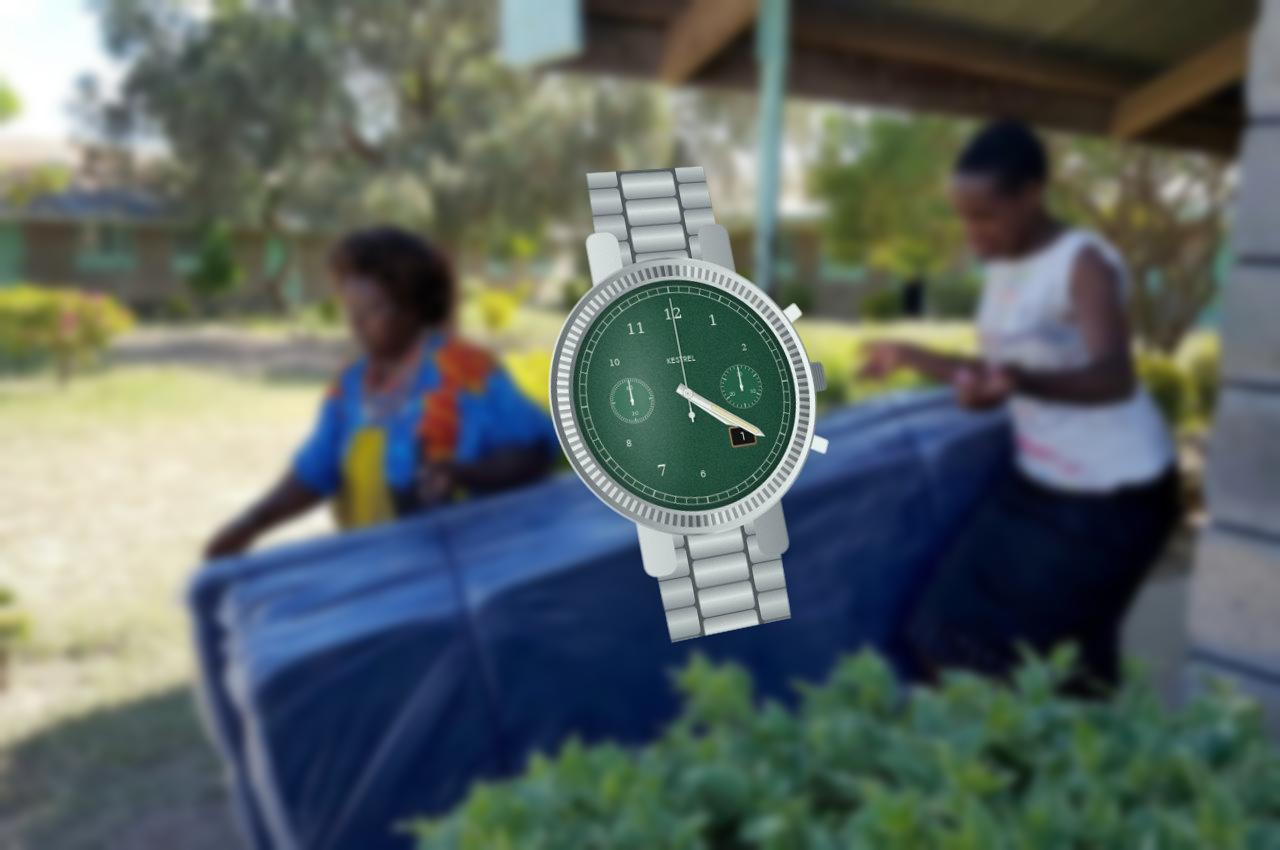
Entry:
4,21
